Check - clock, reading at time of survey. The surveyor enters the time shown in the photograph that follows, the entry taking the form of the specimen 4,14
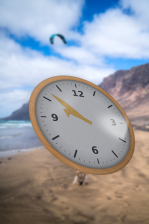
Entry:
9,52
